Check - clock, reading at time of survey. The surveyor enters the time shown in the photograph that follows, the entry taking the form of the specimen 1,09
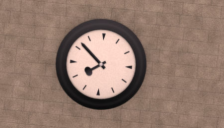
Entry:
7,52
